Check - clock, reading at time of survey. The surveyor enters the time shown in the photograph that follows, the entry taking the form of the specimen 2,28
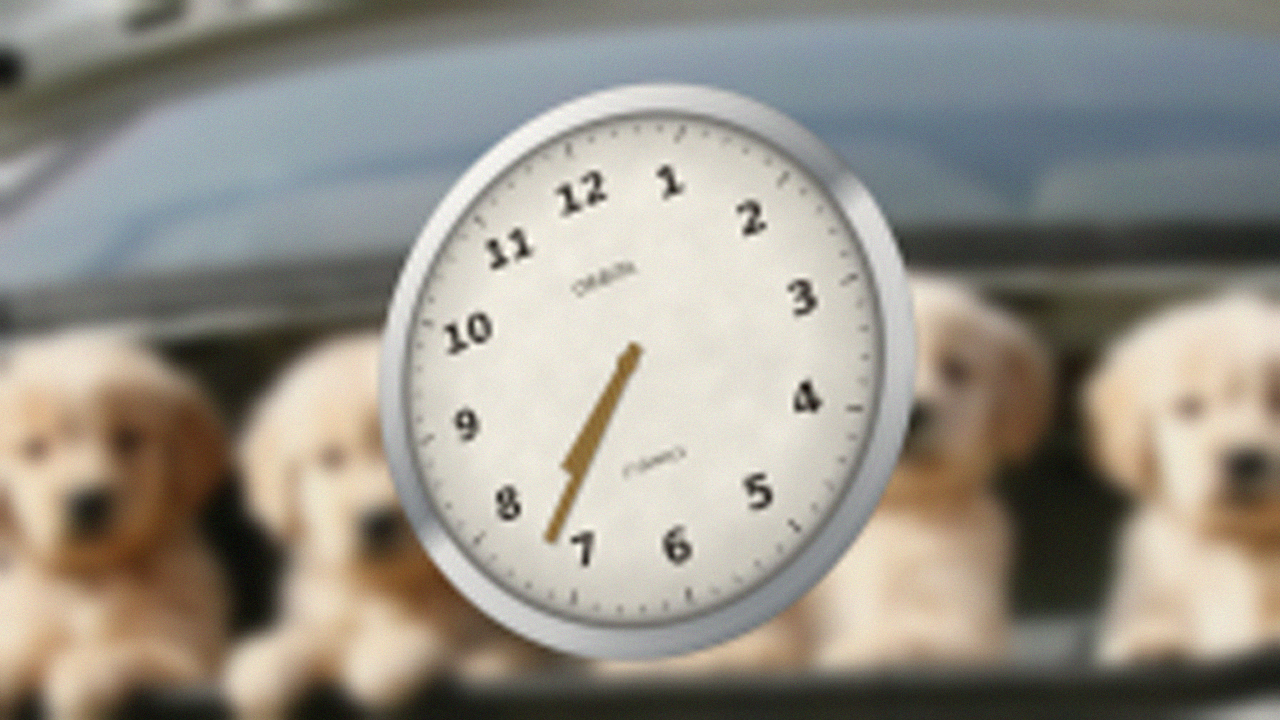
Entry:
7,37
